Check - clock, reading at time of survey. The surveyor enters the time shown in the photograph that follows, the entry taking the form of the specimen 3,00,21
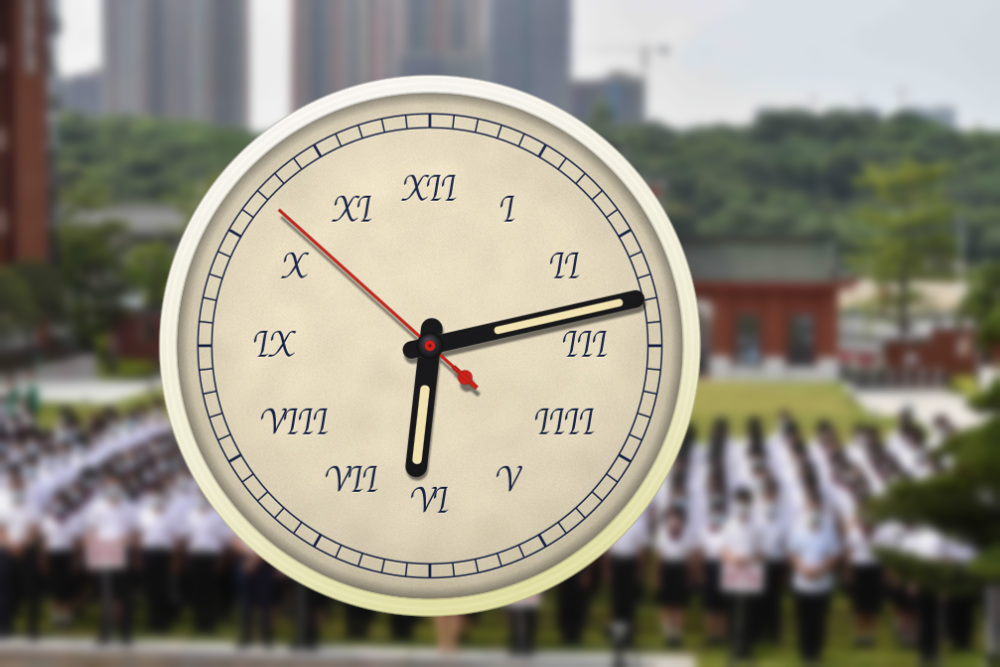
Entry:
6,12,52
